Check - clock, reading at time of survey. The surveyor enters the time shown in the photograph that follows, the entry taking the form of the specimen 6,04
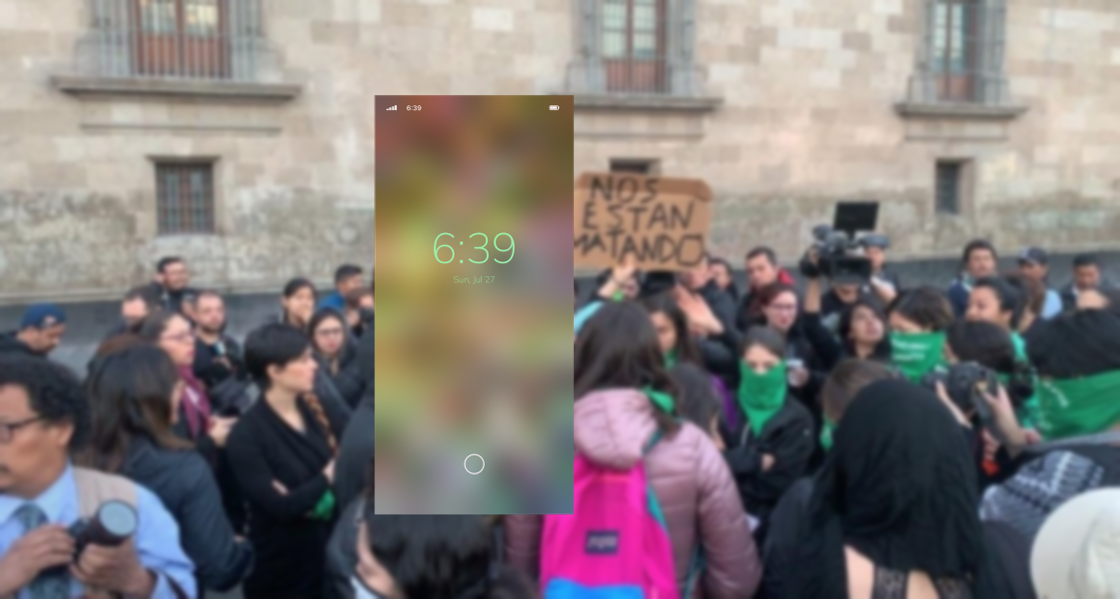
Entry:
6,39
